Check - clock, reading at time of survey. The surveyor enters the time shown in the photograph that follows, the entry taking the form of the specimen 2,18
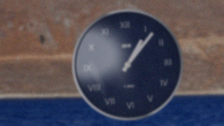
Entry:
1,07
